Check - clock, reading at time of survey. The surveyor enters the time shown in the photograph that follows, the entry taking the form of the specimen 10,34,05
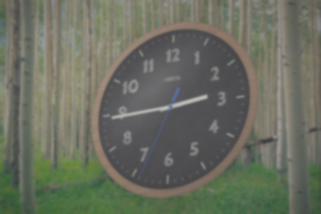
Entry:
2,44,34
